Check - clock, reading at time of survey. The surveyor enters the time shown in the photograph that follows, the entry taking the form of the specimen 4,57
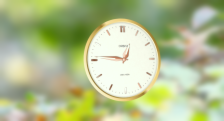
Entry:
12,46
